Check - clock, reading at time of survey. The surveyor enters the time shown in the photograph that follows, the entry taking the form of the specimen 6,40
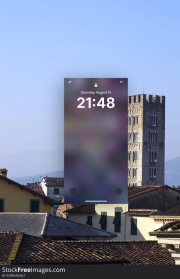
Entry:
21,48
